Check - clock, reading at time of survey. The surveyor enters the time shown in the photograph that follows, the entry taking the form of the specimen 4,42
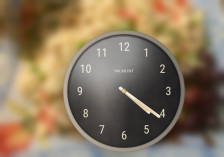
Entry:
4,21
